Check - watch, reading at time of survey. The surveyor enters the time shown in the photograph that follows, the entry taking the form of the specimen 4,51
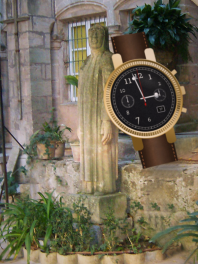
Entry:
2,58
